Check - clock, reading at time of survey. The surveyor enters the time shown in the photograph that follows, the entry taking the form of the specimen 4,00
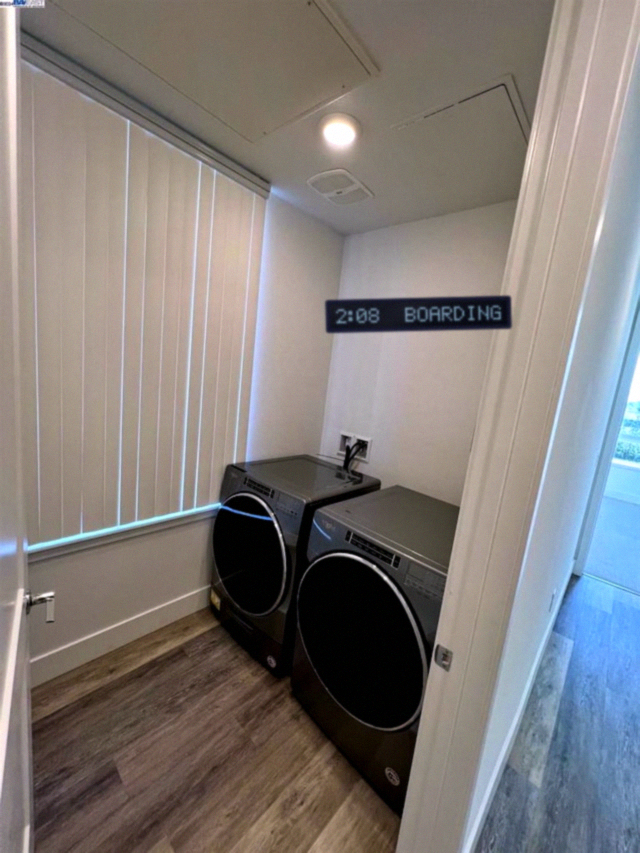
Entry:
2,08
